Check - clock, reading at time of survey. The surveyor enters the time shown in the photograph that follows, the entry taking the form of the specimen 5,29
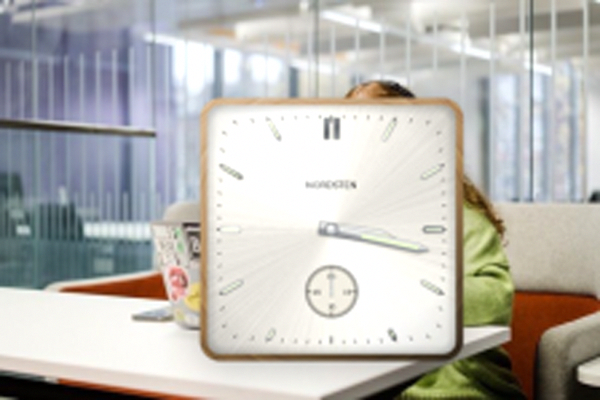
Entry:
3,17
